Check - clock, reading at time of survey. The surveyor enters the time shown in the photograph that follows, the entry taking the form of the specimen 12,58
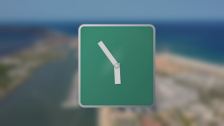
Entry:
5,54
